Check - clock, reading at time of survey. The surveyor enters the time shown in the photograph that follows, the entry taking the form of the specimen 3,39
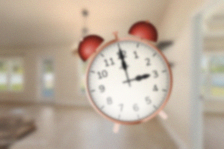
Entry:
3,00
